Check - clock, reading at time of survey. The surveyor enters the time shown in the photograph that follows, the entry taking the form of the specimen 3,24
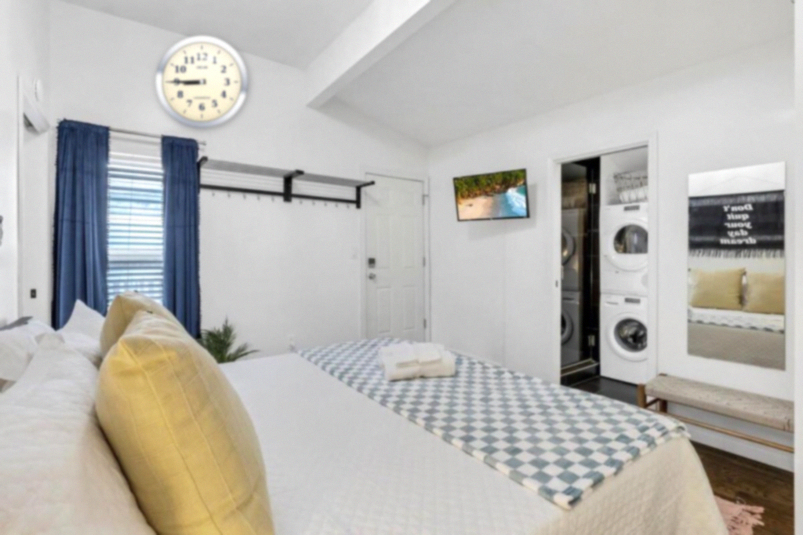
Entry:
8,45
